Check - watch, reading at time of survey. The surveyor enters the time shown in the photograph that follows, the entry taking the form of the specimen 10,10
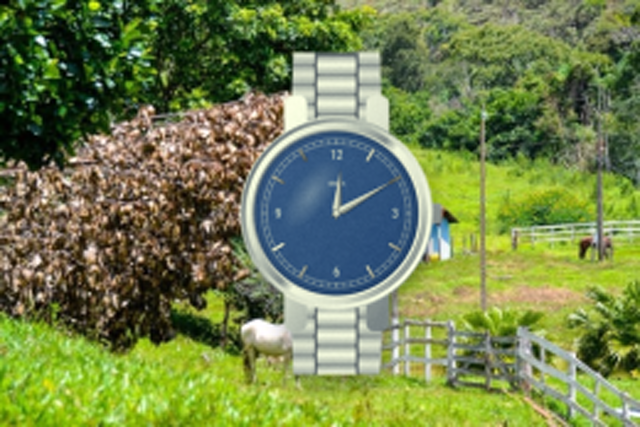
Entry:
12,10
